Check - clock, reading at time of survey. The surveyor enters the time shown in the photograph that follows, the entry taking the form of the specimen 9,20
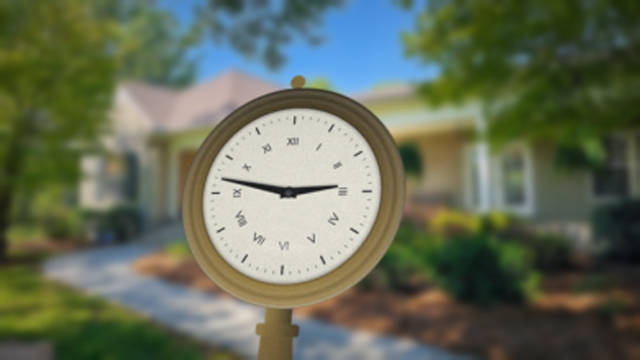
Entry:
2,47
